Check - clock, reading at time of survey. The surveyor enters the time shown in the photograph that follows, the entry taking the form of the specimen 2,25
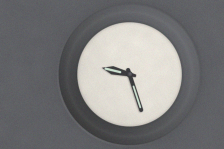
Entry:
9,27
